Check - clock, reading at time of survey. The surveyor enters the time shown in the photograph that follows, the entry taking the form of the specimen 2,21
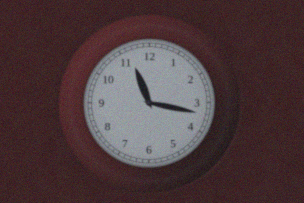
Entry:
11,17
